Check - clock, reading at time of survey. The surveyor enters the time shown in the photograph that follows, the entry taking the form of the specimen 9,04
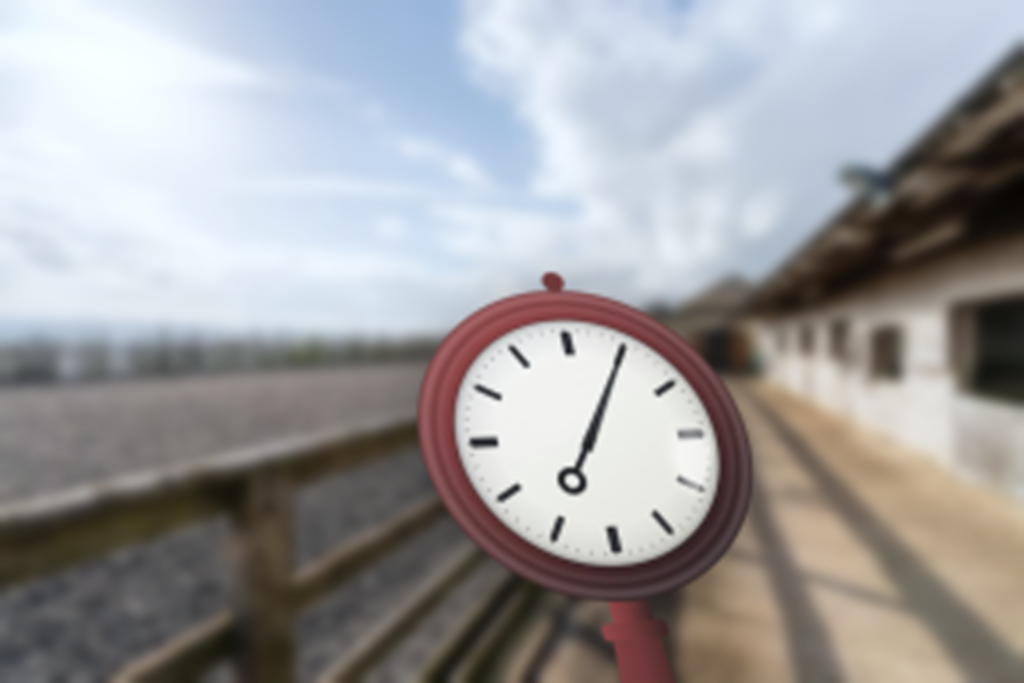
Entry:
7,05
